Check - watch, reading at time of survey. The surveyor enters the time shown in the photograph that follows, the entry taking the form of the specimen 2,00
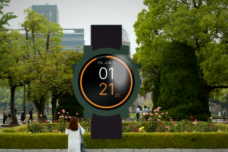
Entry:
1,21
